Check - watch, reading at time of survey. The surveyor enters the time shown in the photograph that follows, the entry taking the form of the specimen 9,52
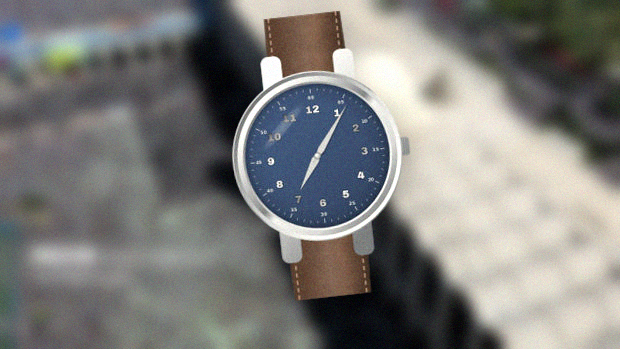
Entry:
7,06
